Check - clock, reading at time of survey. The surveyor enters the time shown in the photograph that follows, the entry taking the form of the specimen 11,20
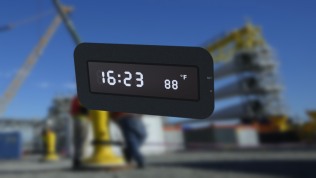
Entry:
16,23
